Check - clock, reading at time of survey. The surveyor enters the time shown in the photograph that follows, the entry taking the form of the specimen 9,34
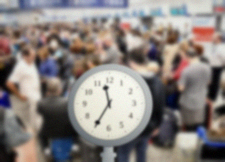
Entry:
11,35
